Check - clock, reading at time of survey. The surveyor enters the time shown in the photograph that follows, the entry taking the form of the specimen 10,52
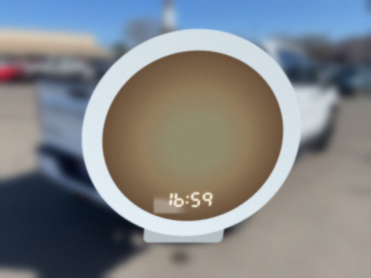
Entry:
16,59
